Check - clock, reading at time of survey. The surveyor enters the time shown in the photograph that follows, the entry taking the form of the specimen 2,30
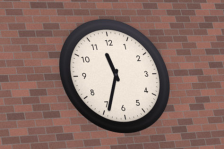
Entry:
11,34
